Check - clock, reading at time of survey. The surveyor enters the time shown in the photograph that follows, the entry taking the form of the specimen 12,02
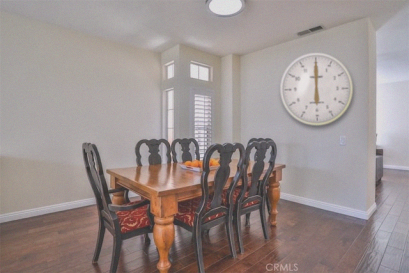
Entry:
6,00
